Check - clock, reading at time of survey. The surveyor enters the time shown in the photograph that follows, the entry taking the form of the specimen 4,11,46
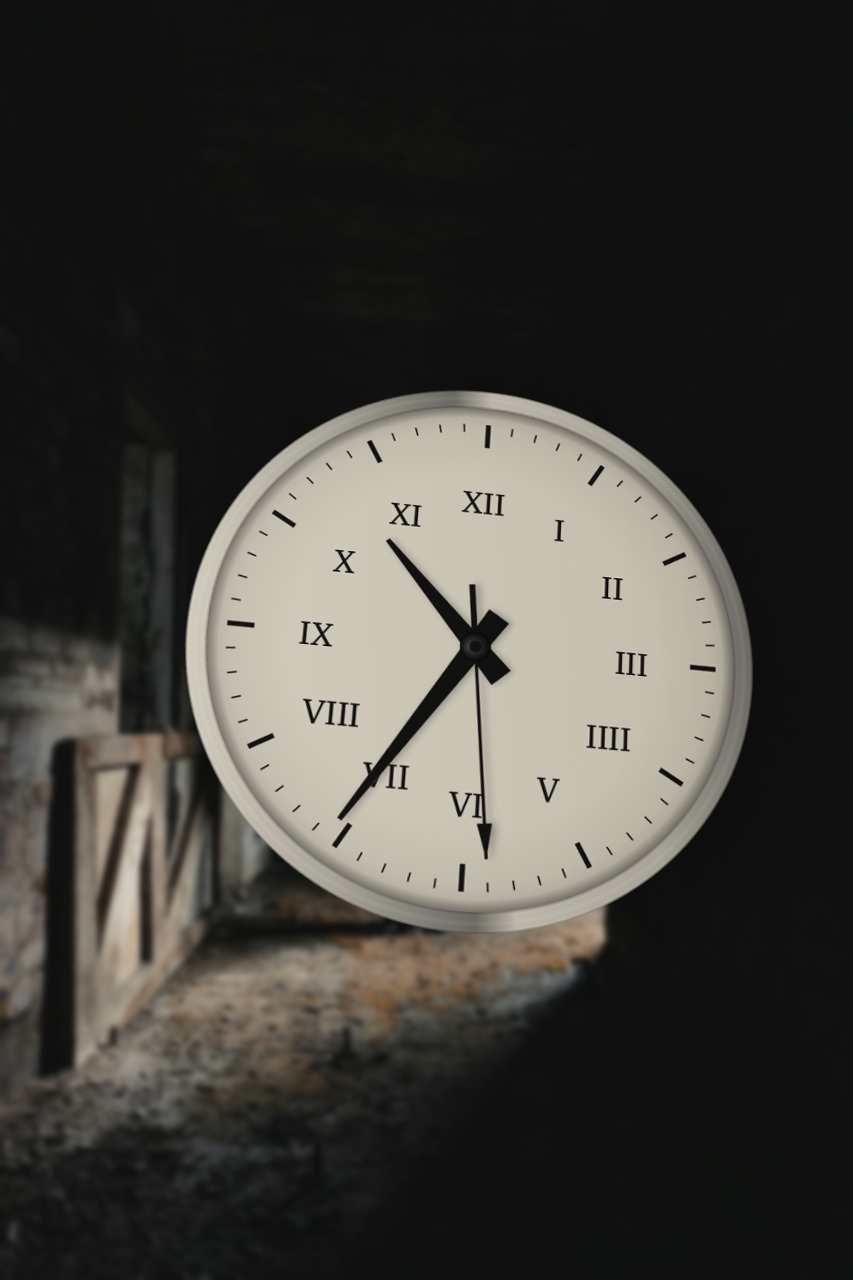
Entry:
10,35,29
